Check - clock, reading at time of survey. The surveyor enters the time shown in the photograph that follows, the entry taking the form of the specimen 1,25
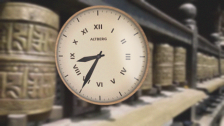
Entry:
8,35
